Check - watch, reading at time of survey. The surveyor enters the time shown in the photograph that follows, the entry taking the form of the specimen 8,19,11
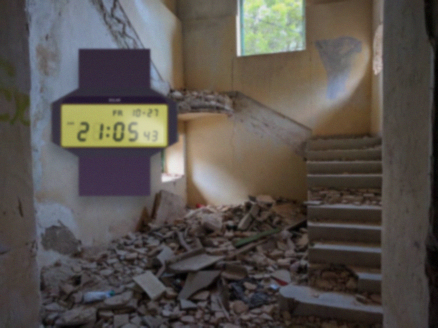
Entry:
21,05,43
